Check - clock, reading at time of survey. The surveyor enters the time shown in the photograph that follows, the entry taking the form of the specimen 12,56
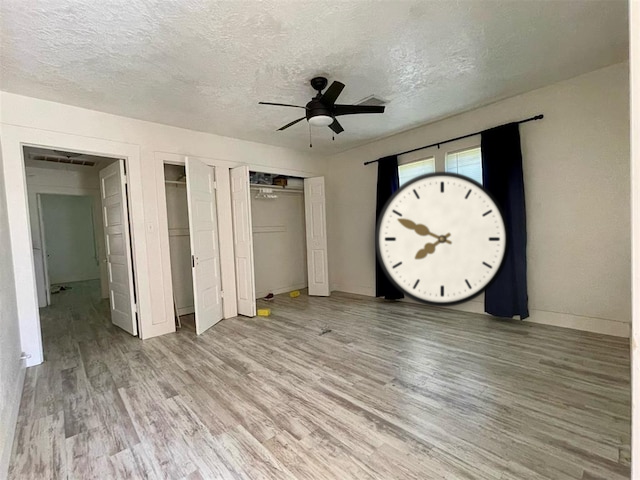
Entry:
7,49
